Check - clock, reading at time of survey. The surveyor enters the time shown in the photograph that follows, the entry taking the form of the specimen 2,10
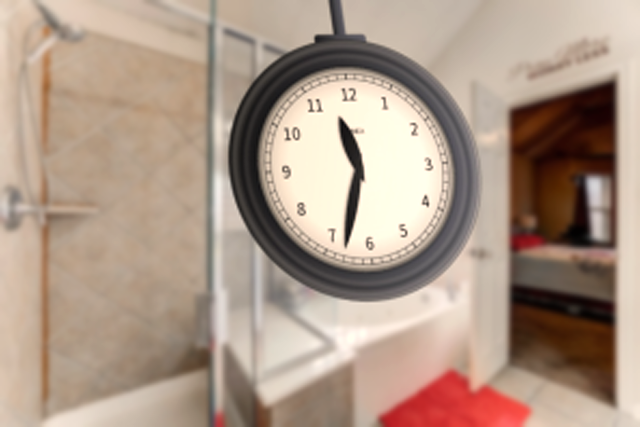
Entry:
11,33
